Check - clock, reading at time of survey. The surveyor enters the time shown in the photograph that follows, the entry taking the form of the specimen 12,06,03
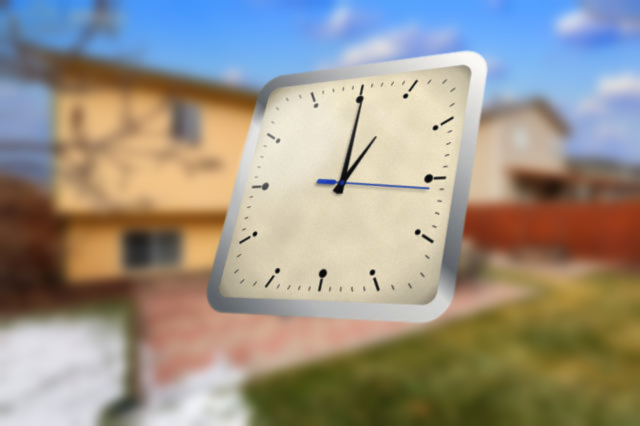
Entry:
1,00,16
